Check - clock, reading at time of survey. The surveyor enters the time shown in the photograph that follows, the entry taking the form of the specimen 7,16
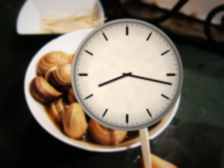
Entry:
8,17
